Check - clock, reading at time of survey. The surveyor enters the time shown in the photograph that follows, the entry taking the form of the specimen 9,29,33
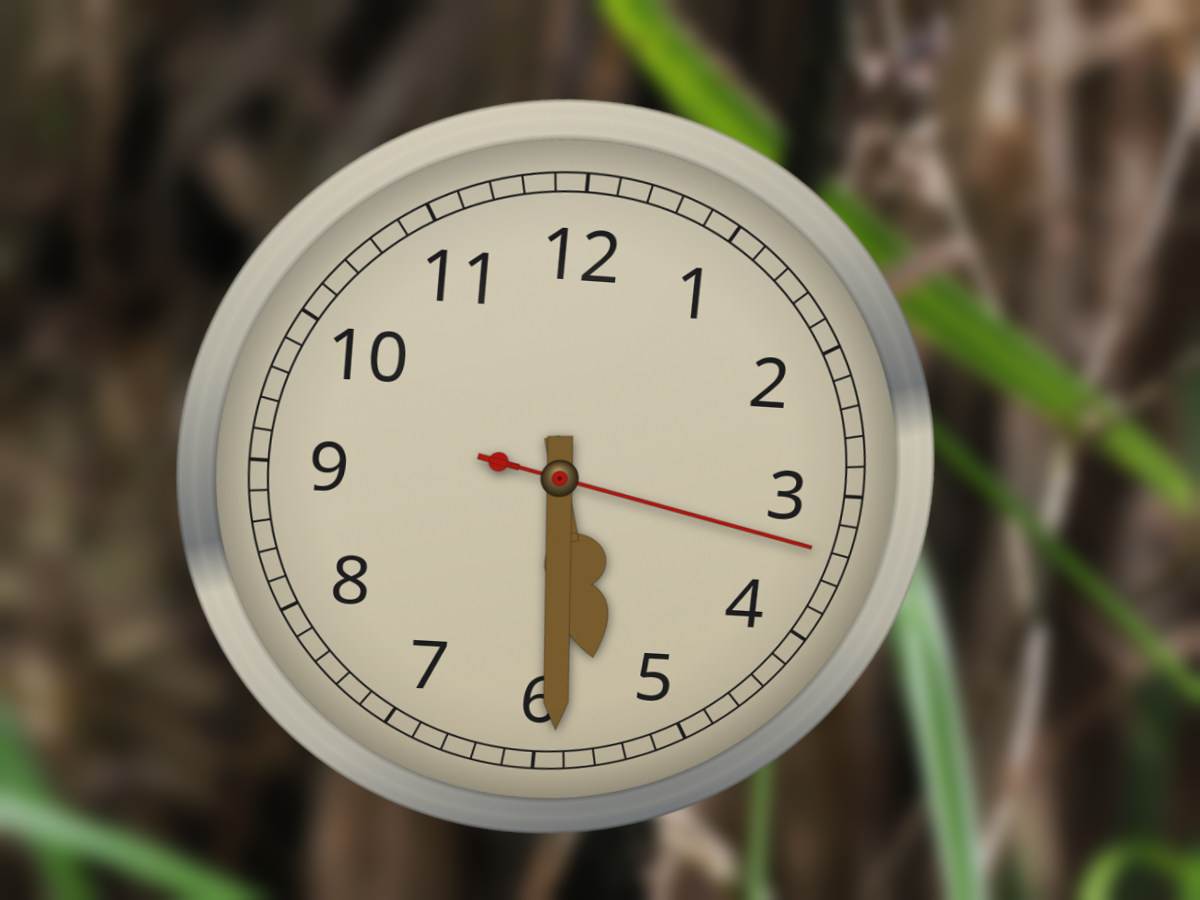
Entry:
5,29,17
